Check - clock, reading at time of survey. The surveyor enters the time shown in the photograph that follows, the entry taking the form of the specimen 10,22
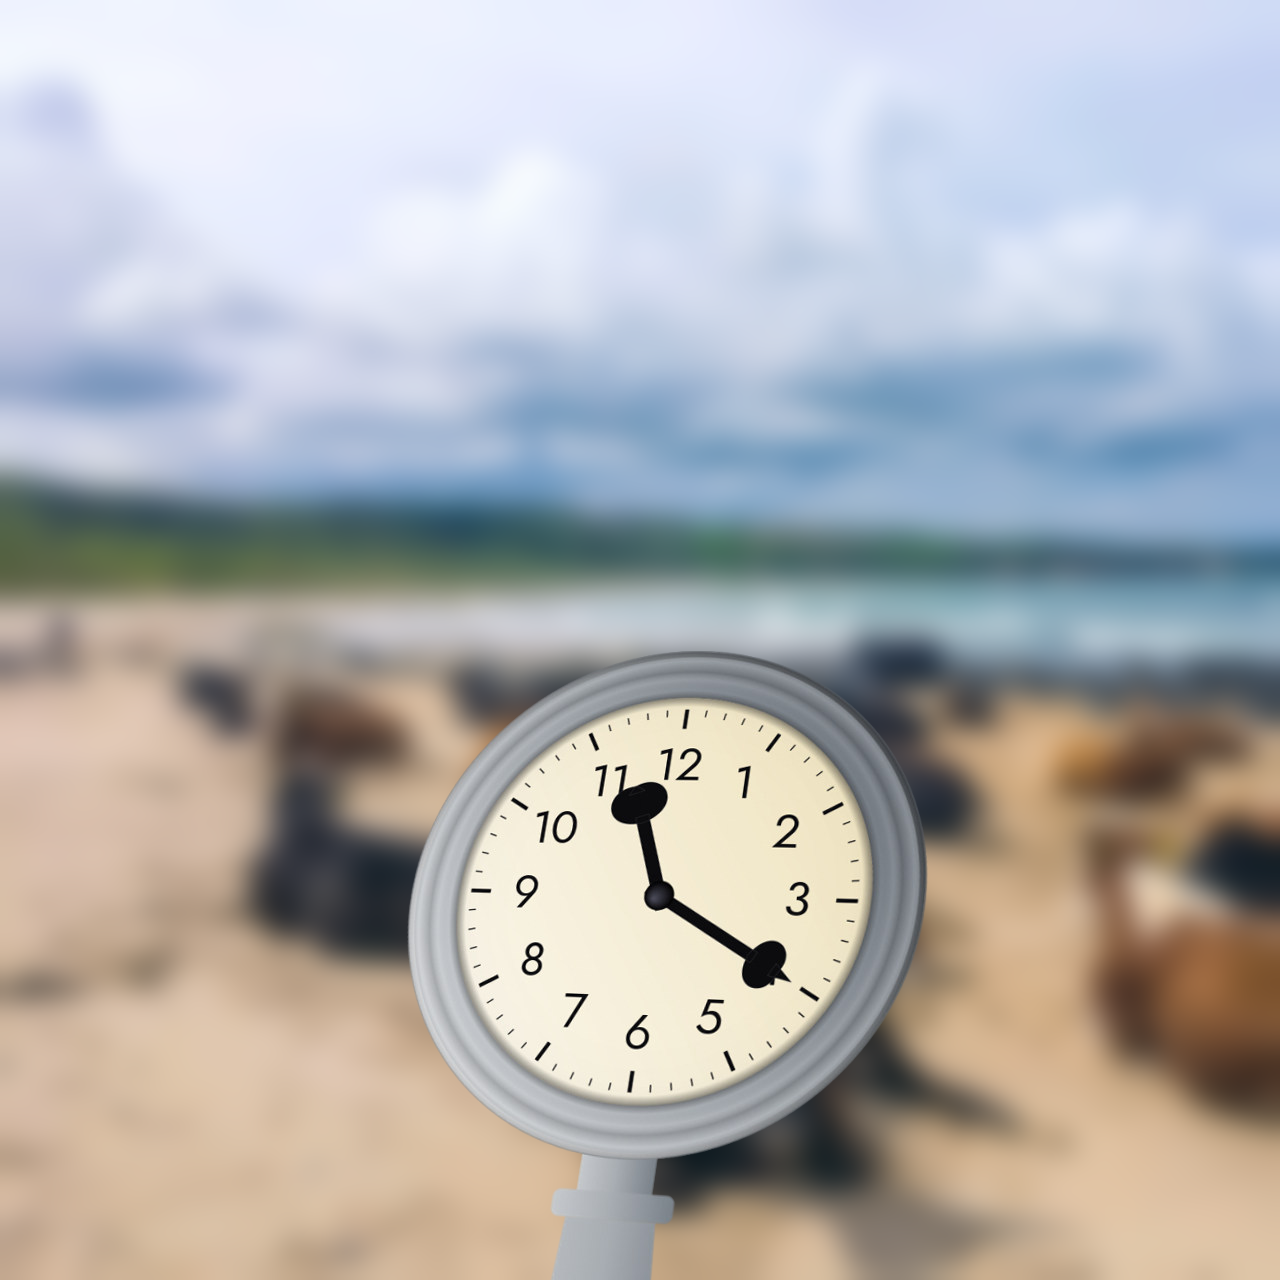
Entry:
11,20
